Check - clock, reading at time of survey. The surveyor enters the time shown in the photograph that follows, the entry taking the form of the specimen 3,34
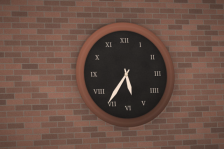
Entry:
5,36
